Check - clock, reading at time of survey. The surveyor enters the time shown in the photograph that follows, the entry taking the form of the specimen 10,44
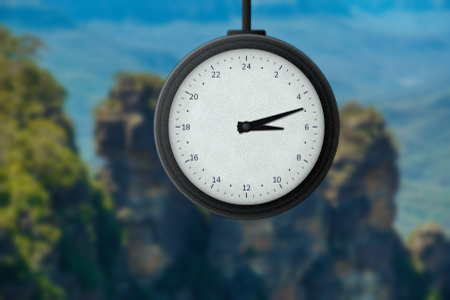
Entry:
6,12
